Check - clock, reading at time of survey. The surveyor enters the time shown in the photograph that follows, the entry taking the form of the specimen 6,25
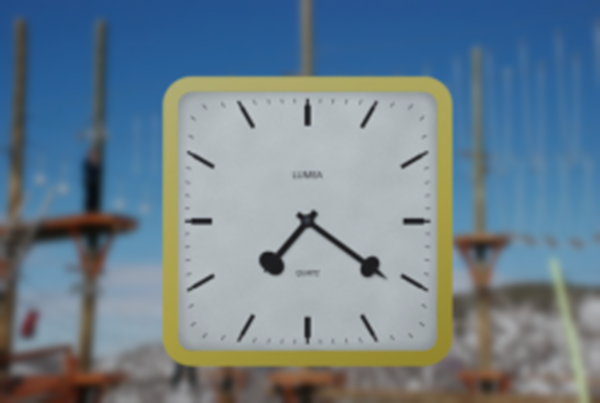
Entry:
7,21
